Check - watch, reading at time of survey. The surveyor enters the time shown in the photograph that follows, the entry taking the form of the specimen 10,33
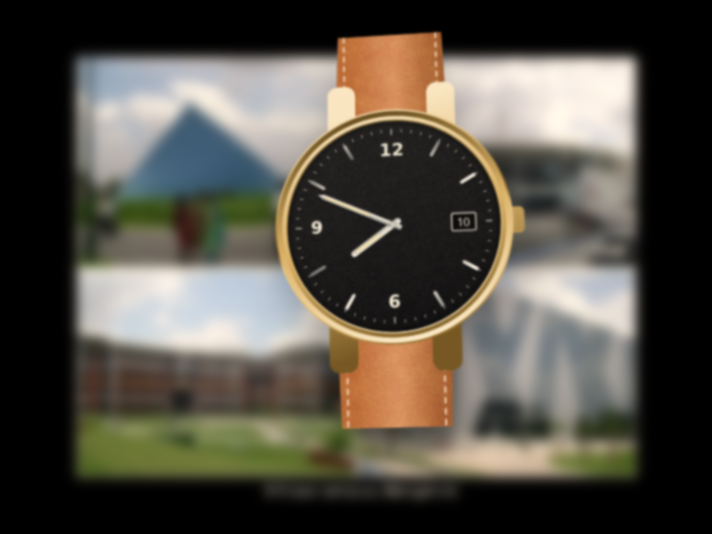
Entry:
7,49
